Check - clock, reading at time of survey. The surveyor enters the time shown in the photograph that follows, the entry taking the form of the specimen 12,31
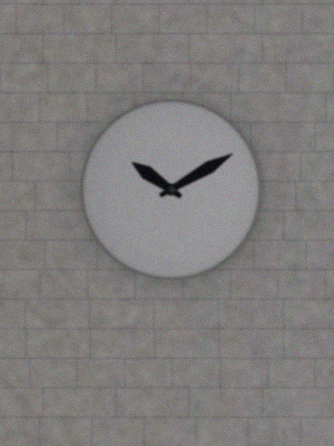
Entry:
10,10
